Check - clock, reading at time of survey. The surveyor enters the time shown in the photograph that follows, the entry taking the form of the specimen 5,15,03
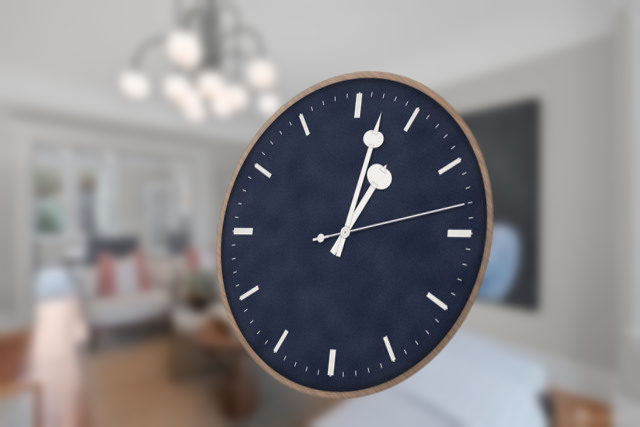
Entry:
1,02,13
